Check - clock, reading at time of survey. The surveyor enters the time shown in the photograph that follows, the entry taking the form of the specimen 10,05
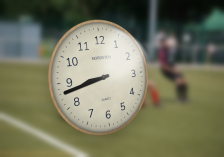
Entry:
8,43
